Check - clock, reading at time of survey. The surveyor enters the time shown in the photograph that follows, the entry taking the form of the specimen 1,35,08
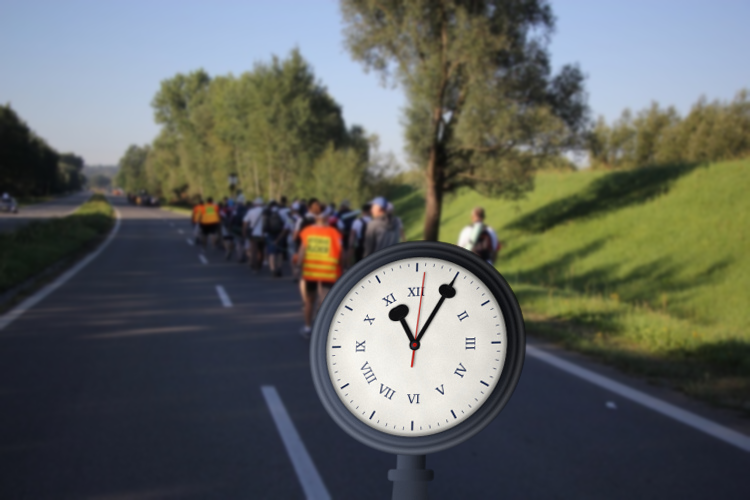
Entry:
11,05,01
